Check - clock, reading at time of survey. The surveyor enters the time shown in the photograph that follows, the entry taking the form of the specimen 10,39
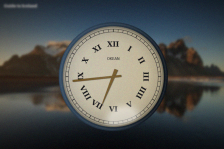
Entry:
6,44
